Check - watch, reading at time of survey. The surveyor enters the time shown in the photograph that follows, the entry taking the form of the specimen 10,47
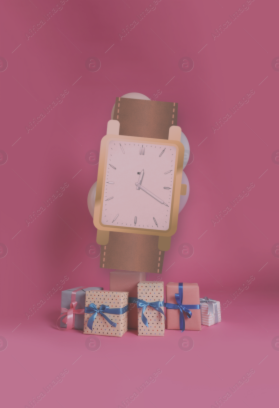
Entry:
12,20
